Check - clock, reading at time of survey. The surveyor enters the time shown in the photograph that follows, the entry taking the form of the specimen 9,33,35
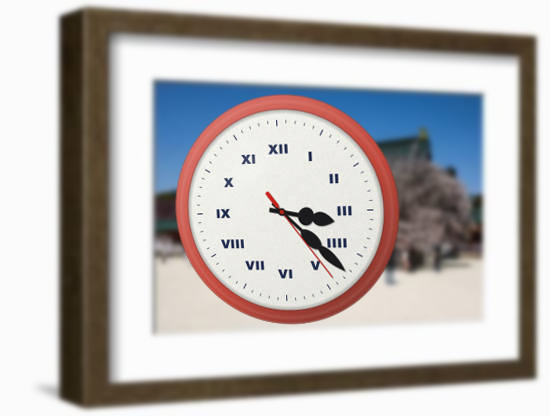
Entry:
3,22,24
